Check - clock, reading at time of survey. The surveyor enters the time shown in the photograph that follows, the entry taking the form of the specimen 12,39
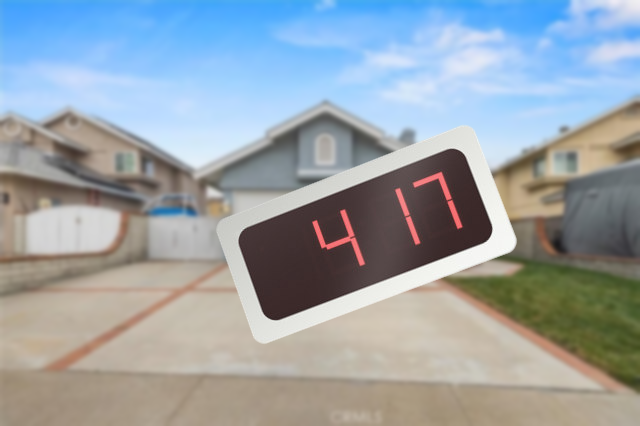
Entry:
4,17
